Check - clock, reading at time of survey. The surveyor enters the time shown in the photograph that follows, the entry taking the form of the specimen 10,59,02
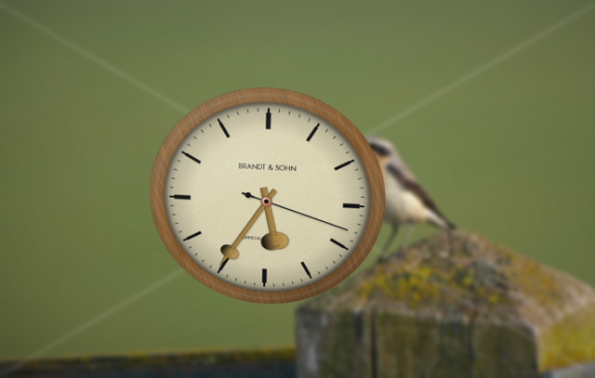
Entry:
5,35,18
